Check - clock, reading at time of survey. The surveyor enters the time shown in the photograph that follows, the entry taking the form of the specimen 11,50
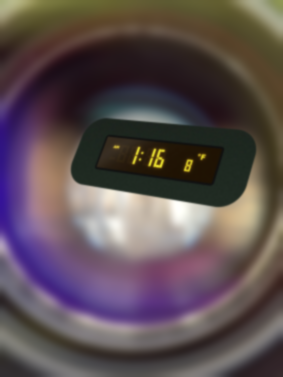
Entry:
1,16
